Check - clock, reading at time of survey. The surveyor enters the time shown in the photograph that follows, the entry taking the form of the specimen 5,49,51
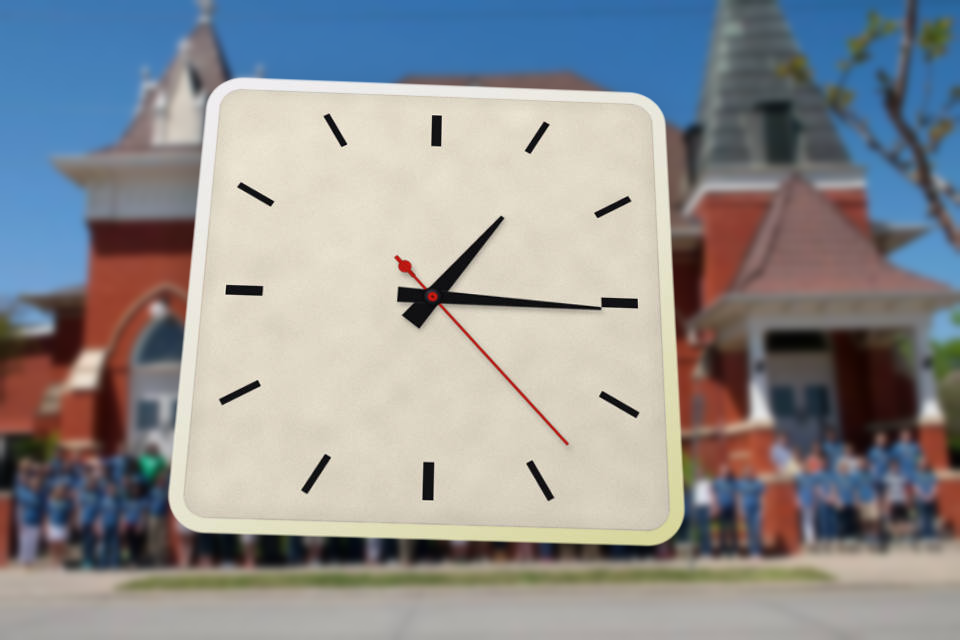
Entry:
1,15,23
